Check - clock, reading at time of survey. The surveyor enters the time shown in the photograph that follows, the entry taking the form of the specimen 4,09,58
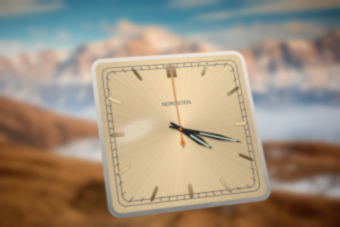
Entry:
4,18,00
